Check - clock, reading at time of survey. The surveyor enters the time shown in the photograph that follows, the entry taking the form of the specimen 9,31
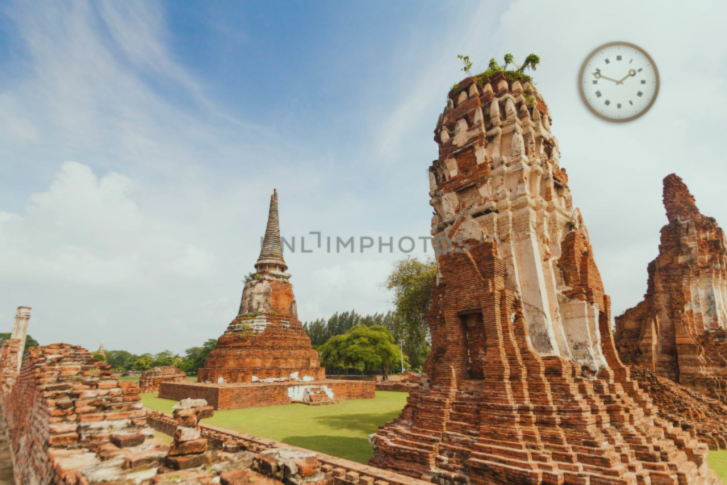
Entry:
1,48
